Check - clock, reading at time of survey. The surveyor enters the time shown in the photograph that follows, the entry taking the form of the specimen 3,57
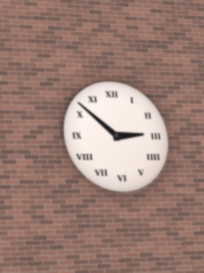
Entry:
2,52
